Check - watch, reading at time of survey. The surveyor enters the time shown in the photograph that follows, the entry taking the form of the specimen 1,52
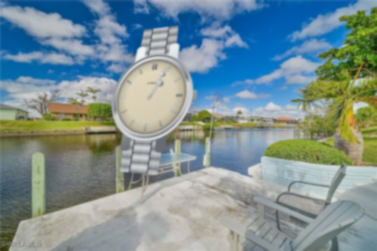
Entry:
1,04
